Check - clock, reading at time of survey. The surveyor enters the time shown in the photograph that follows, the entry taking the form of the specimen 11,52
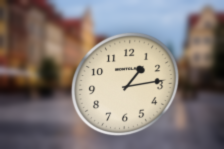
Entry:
1,14
